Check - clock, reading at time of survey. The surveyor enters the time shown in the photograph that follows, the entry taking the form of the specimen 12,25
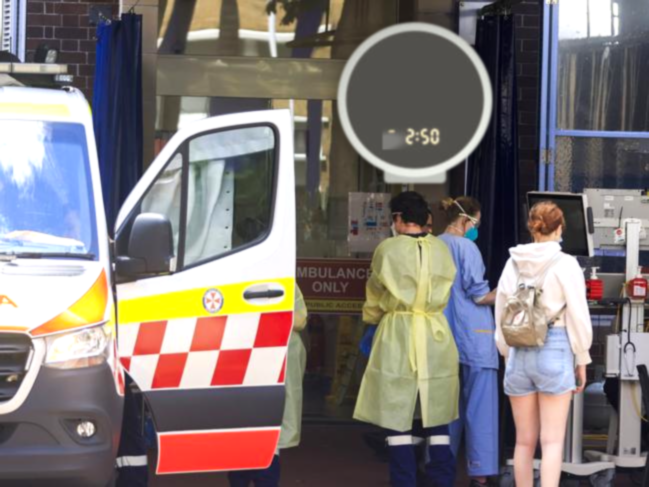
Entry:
2,50
